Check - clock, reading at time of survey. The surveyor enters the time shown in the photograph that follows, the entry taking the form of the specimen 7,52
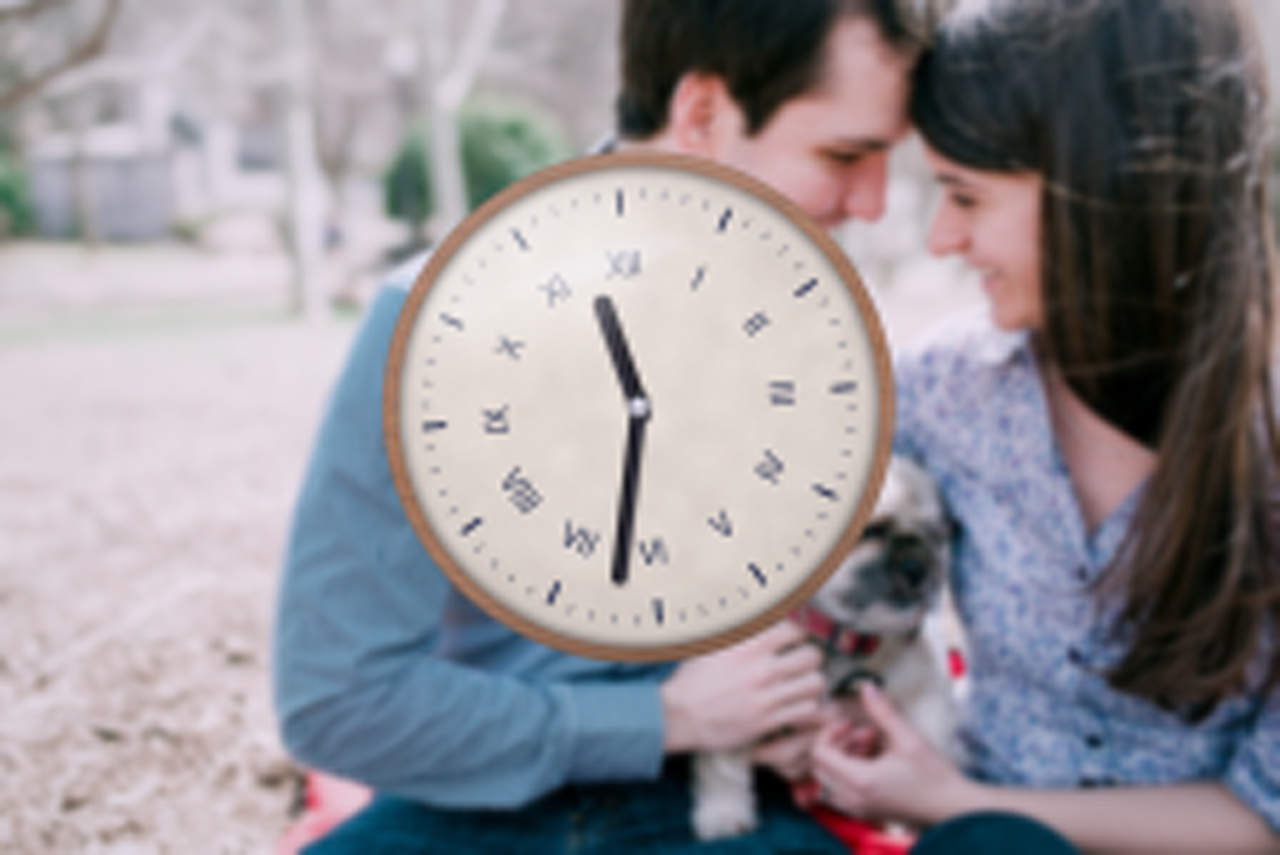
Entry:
11,32
